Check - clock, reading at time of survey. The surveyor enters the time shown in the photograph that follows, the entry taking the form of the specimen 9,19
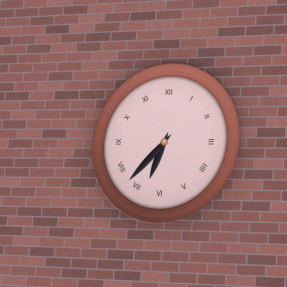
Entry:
6,37
